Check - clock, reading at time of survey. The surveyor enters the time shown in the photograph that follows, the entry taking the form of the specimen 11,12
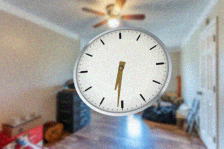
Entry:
6,31
